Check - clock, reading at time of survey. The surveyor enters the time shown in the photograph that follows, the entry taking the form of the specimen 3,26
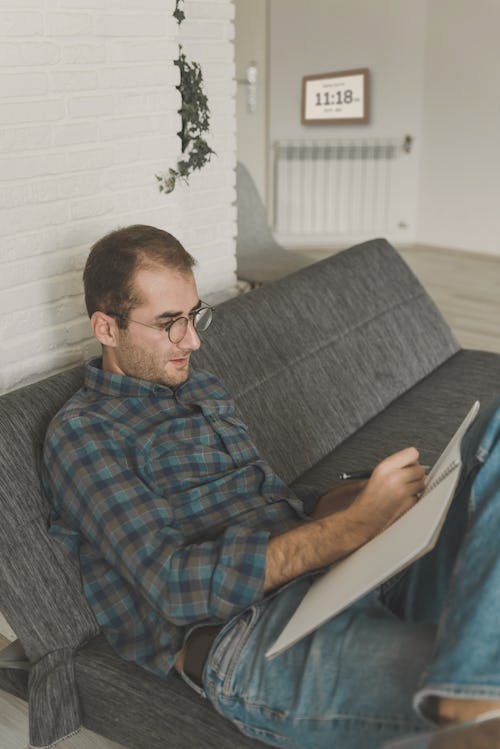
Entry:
11,18
